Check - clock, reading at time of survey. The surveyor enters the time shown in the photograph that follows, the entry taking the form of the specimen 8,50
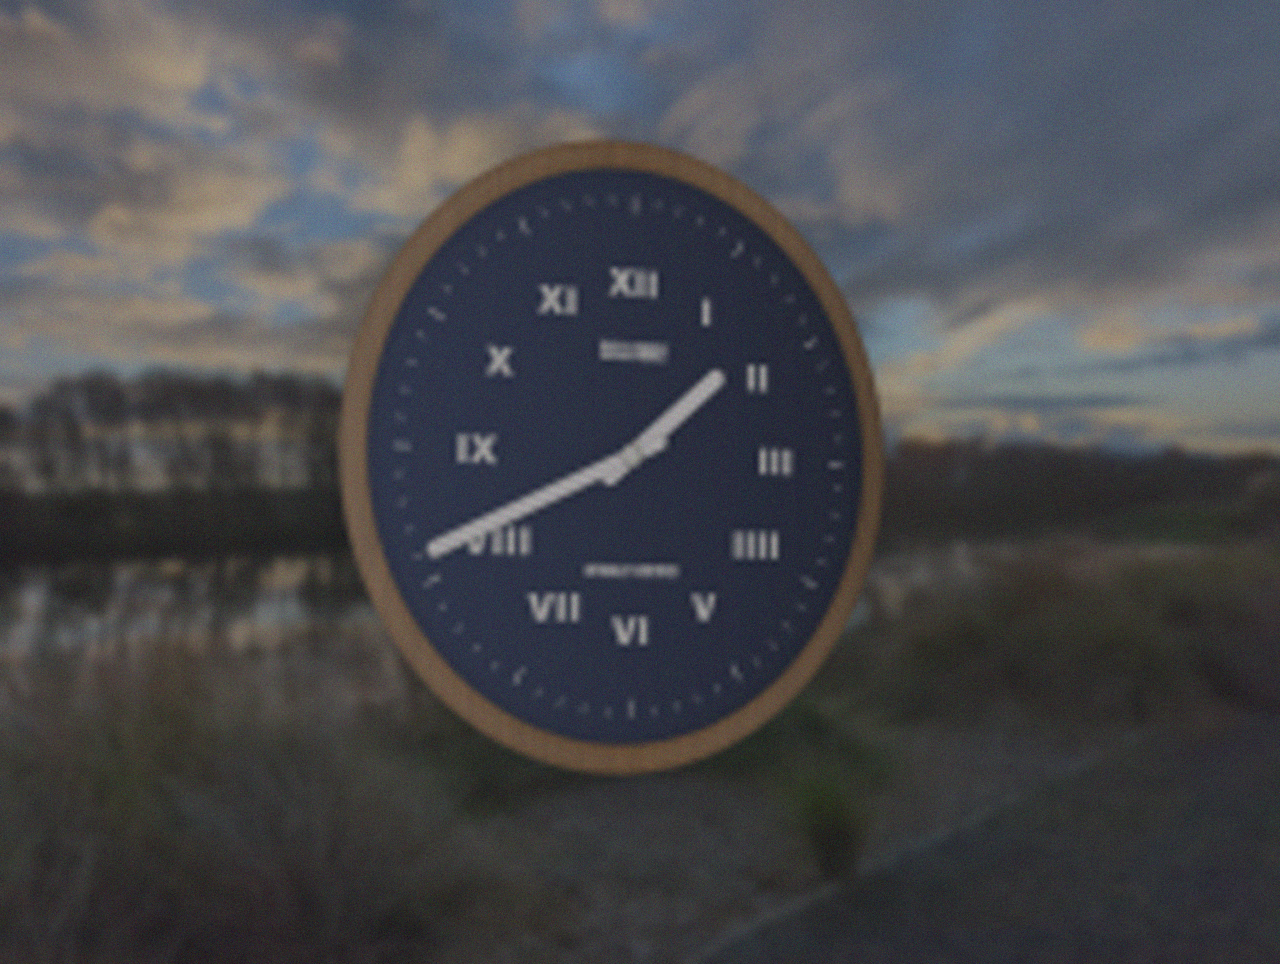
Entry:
1,41
